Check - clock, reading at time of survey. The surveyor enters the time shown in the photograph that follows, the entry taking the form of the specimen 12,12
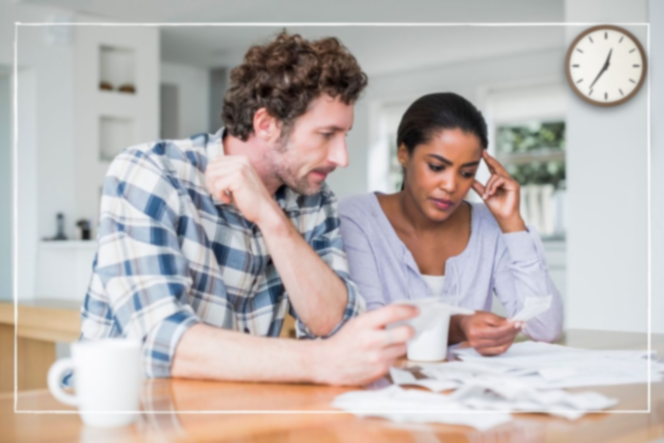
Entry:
12,36
